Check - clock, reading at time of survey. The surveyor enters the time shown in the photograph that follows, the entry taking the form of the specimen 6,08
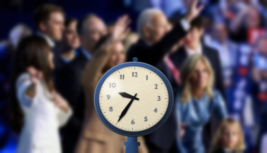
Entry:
9,35
